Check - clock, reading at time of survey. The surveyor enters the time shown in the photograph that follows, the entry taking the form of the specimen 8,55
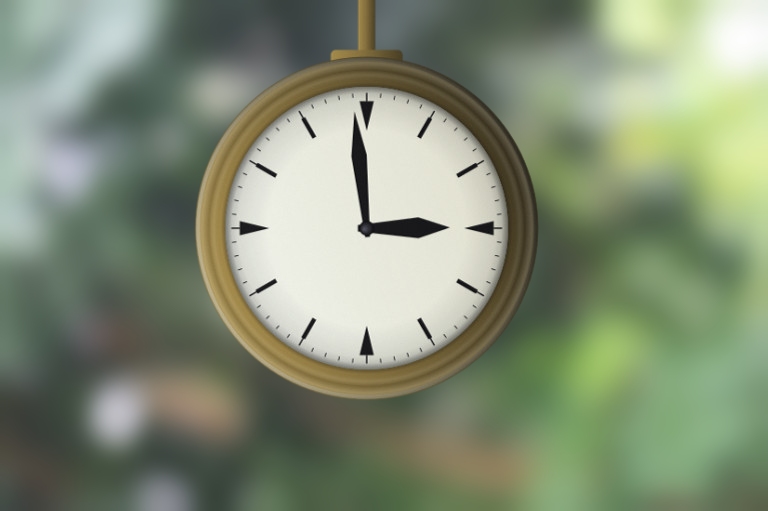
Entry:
2,59
